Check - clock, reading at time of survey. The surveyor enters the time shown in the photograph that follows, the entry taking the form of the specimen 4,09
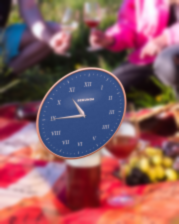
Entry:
10,45
